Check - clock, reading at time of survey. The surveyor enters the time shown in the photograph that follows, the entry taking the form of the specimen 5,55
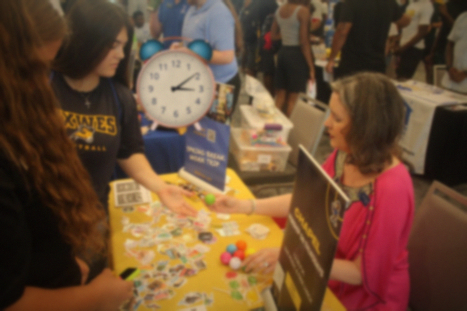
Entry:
3,09
